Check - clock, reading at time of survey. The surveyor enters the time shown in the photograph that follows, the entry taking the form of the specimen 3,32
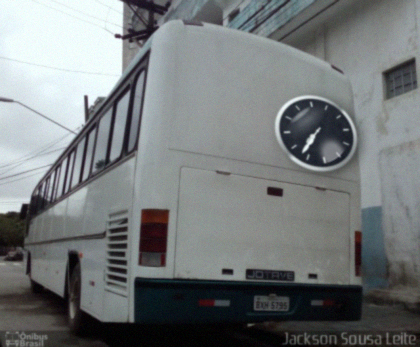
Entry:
7,37
